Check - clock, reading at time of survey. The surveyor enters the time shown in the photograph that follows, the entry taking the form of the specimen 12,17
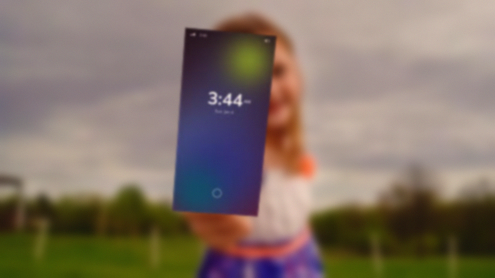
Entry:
3,44
